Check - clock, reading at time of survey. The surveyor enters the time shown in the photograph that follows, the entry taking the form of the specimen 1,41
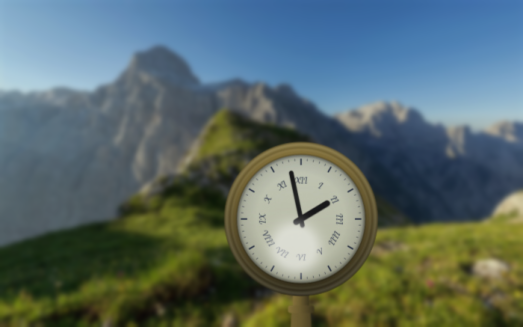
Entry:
1,58
